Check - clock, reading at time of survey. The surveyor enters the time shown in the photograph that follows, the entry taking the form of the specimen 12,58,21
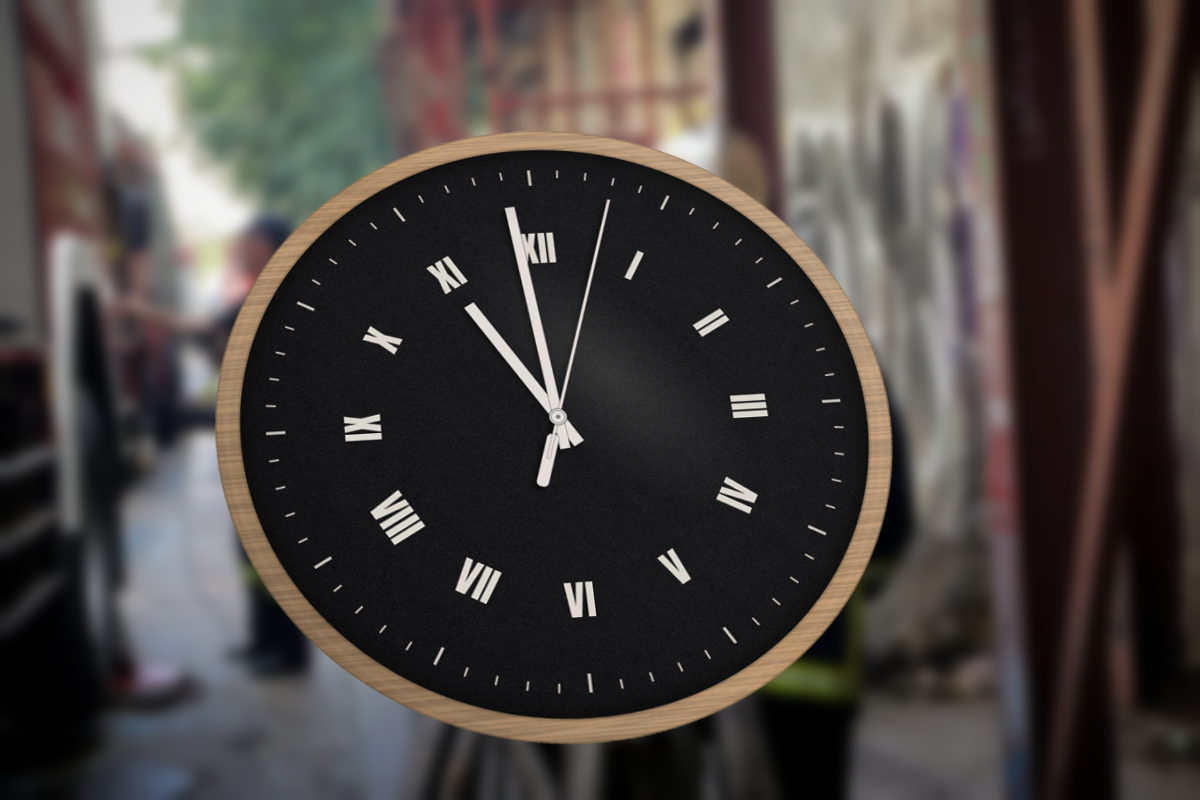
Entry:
10,59,03
